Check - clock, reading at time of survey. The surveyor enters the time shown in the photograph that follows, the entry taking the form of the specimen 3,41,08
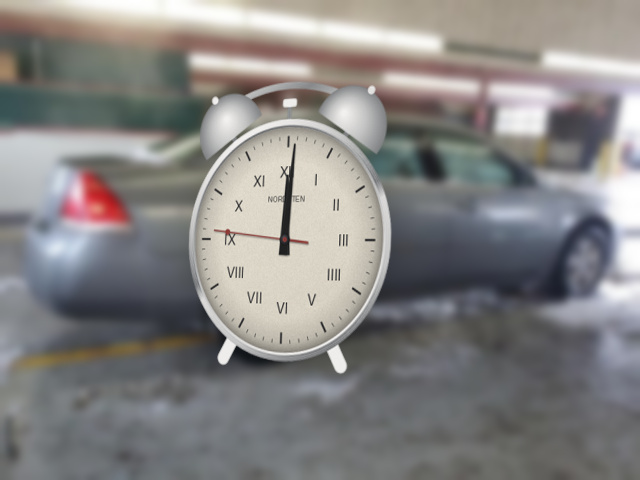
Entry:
12,00,46
